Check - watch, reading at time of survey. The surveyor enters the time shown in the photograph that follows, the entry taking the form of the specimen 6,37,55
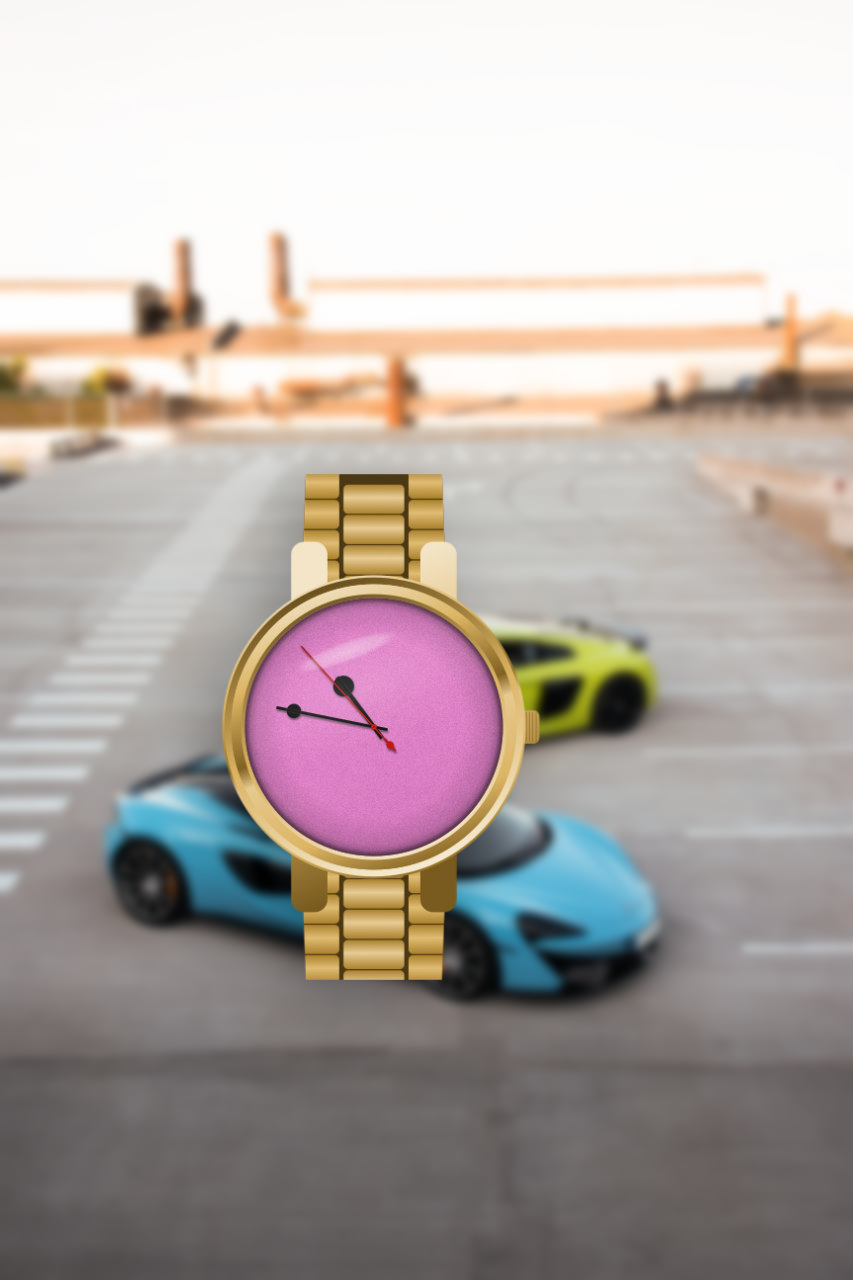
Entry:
10,46,53
